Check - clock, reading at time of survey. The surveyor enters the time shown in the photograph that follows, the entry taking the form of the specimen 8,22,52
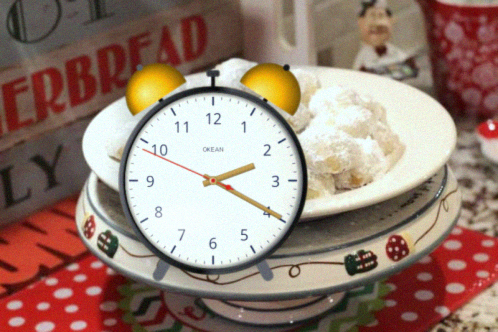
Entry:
2,19,49
